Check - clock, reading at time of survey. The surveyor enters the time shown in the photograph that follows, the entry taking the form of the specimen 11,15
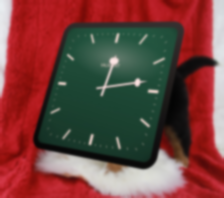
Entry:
12,13
